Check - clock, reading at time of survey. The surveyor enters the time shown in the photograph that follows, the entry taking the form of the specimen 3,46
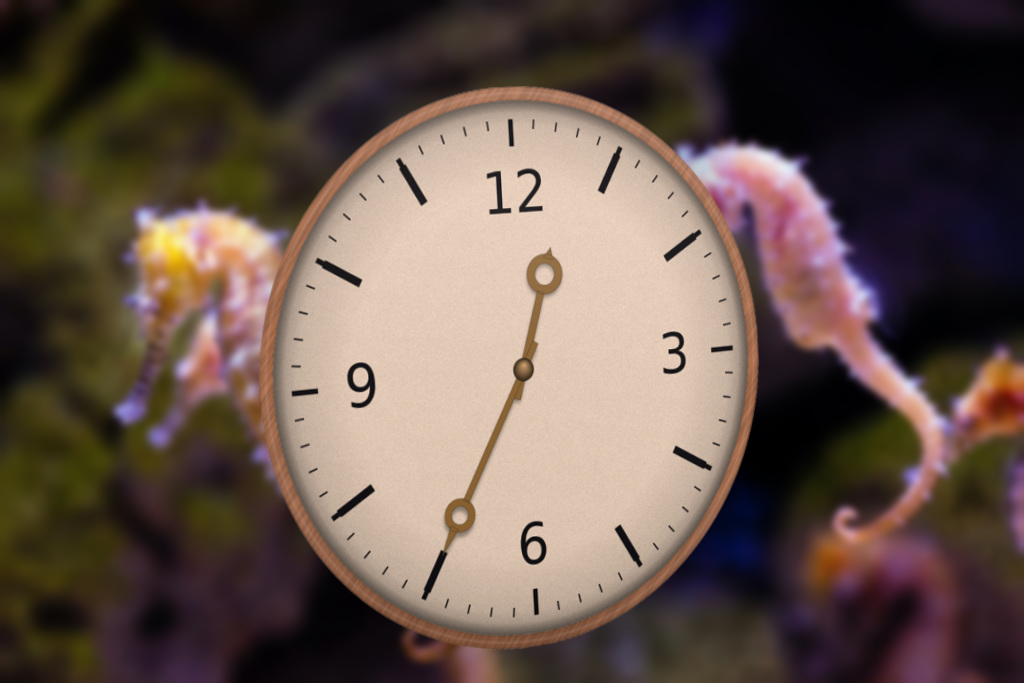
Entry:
12,35
